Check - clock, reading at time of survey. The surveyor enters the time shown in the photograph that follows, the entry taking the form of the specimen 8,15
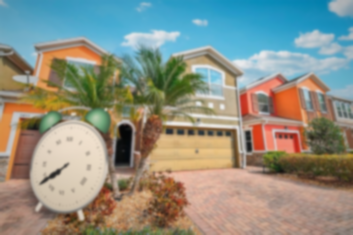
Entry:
7,39
